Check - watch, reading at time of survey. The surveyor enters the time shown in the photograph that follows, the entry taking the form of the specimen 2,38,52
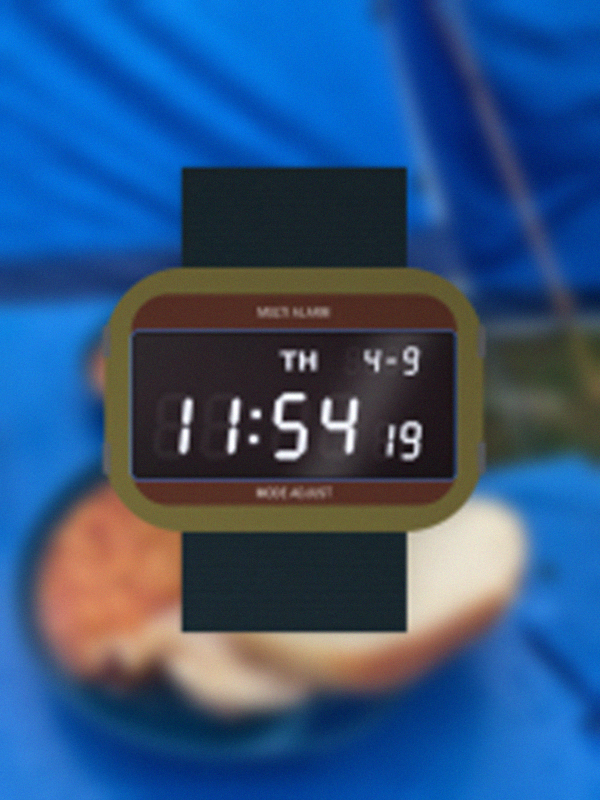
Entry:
11,54,19
